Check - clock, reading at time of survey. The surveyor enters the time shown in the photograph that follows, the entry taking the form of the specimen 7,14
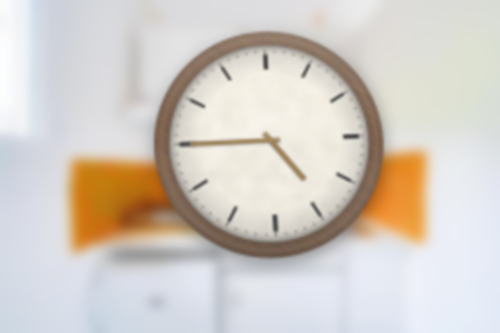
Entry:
4,45
